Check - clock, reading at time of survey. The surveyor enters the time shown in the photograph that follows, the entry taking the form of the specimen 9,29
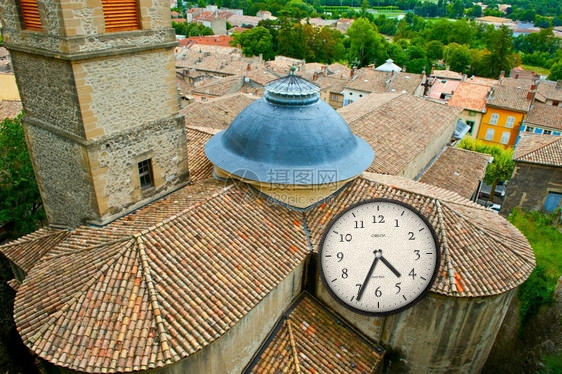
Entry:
4,34
